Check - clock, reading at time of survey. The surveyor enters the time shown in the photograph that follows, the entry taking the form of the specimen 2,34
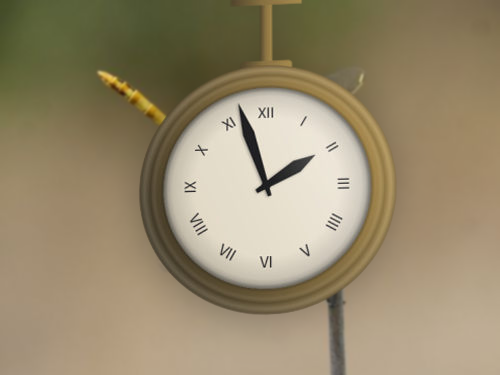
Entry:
1,57
